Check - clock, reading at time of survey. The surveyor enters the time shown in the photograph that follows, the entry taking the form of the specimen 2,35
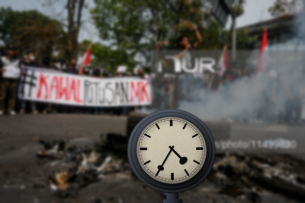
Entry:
4,35
